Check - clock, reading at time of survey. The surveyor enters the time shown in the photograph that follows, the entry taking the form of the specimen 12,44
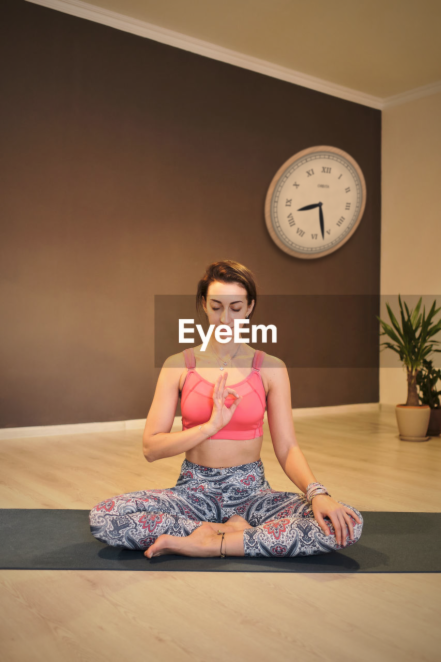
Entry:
8,27
